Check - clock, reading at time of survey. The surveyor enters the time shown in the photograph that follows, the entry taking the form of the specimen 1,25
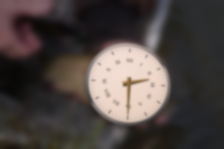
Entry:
2,30
